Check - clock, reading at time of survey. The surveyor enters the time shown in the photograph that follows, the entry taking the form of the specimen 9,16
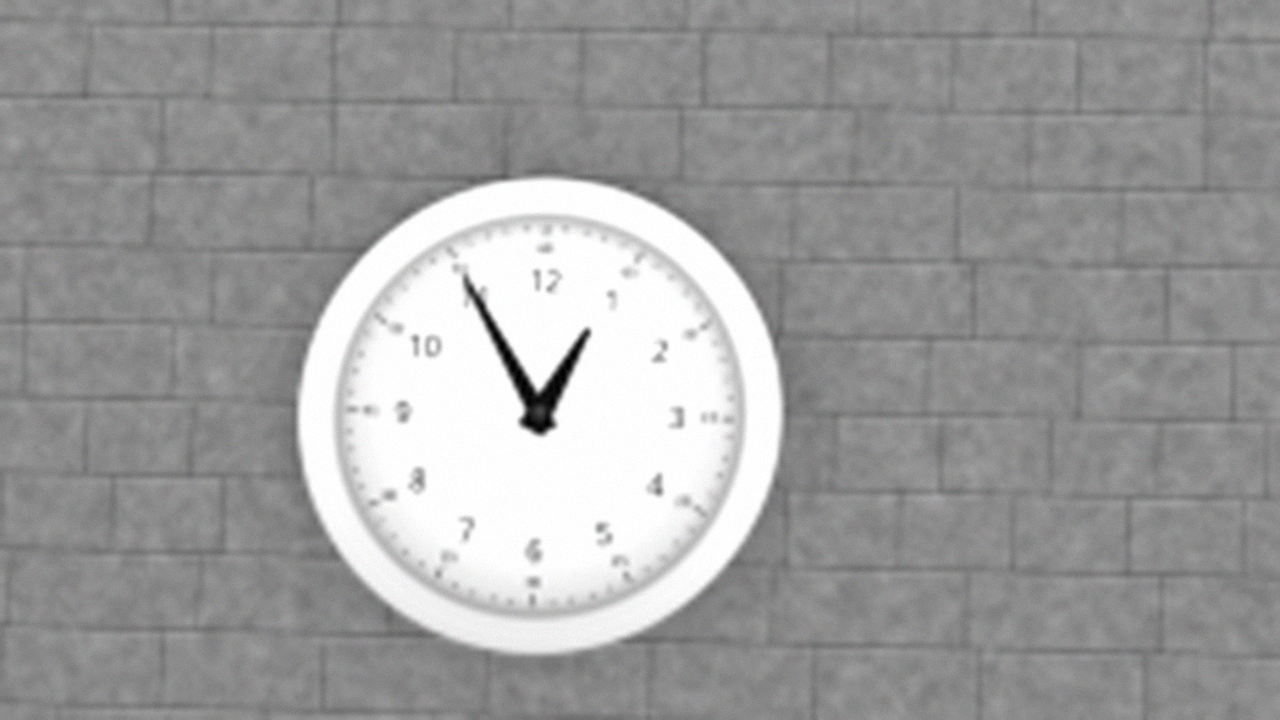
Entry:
12,55
